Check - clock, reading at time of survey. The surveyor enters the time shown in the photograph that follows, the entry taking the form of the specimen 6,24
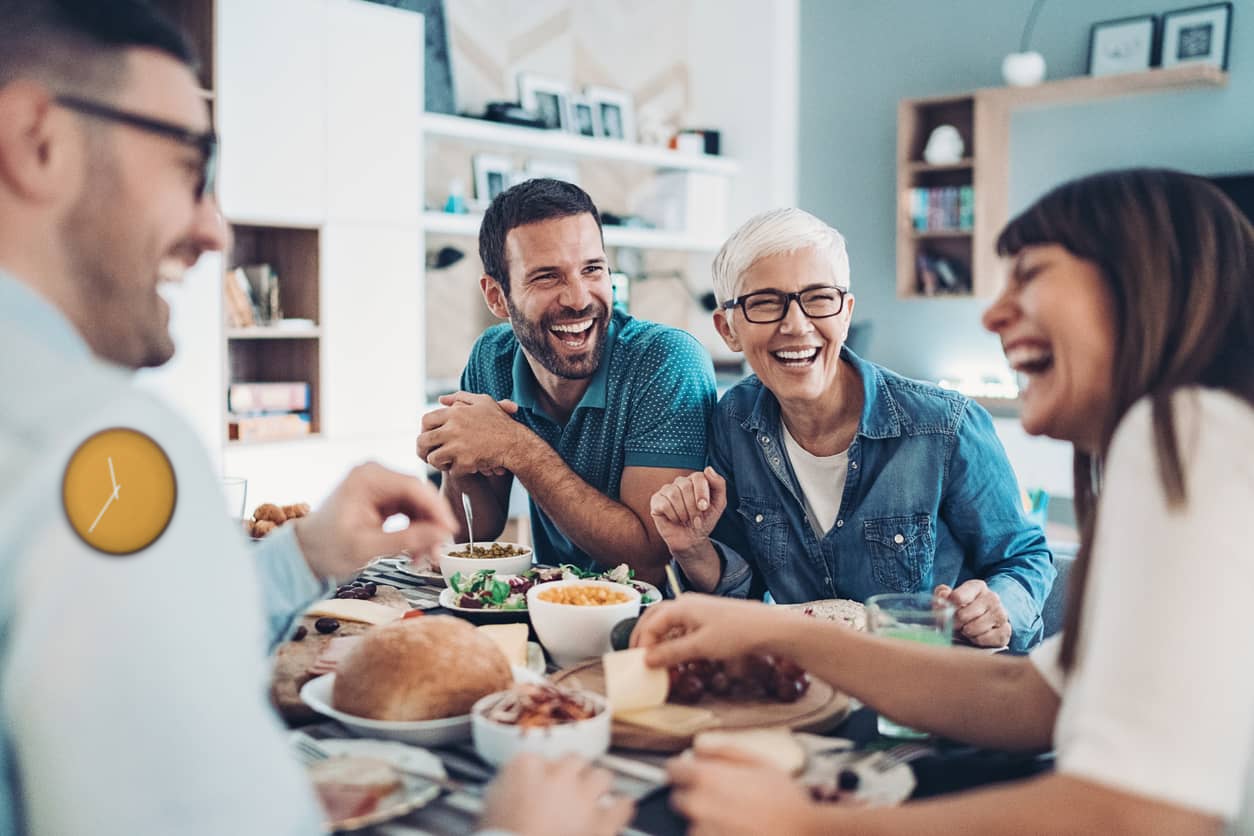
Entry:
11,36
